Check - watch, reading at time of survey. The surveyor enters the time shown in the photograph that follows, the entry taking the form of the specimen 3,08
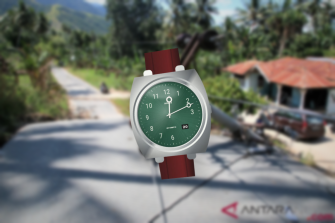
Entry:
12,12
